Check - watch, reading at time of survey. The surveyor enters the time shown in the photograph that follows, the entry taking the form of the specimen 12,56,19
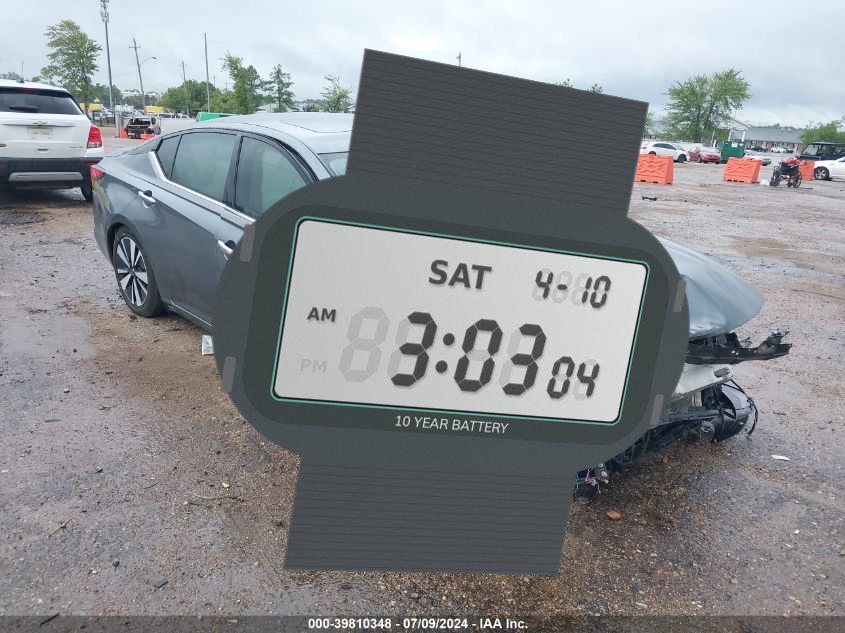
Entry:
3,03,04
